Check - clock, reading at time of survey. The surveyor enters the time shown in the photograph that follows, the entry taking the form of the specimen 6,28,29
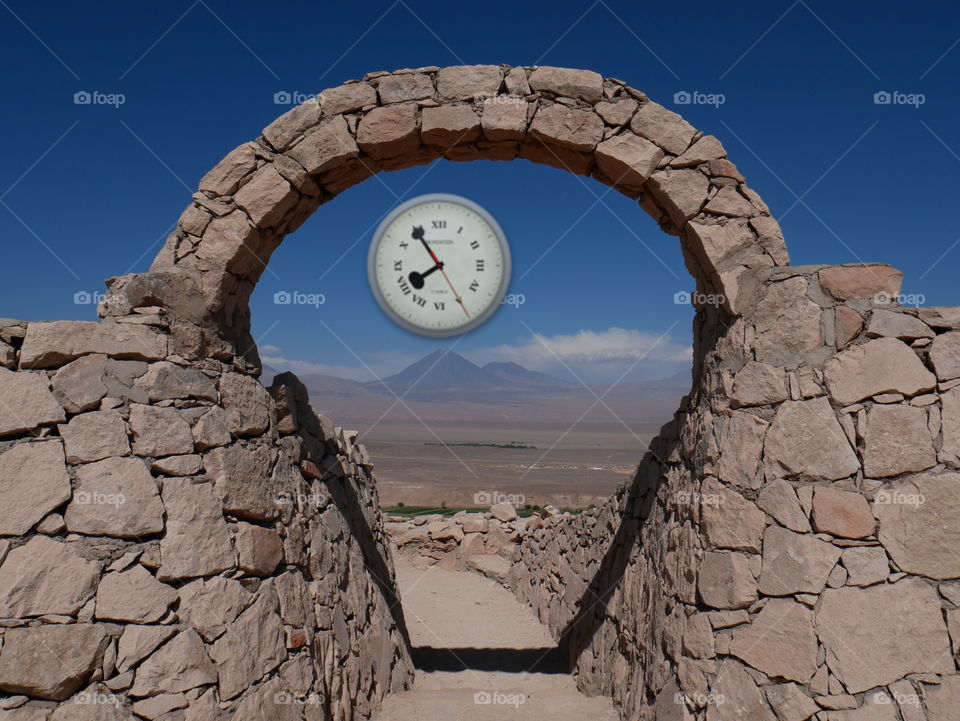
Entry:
7,54,25
